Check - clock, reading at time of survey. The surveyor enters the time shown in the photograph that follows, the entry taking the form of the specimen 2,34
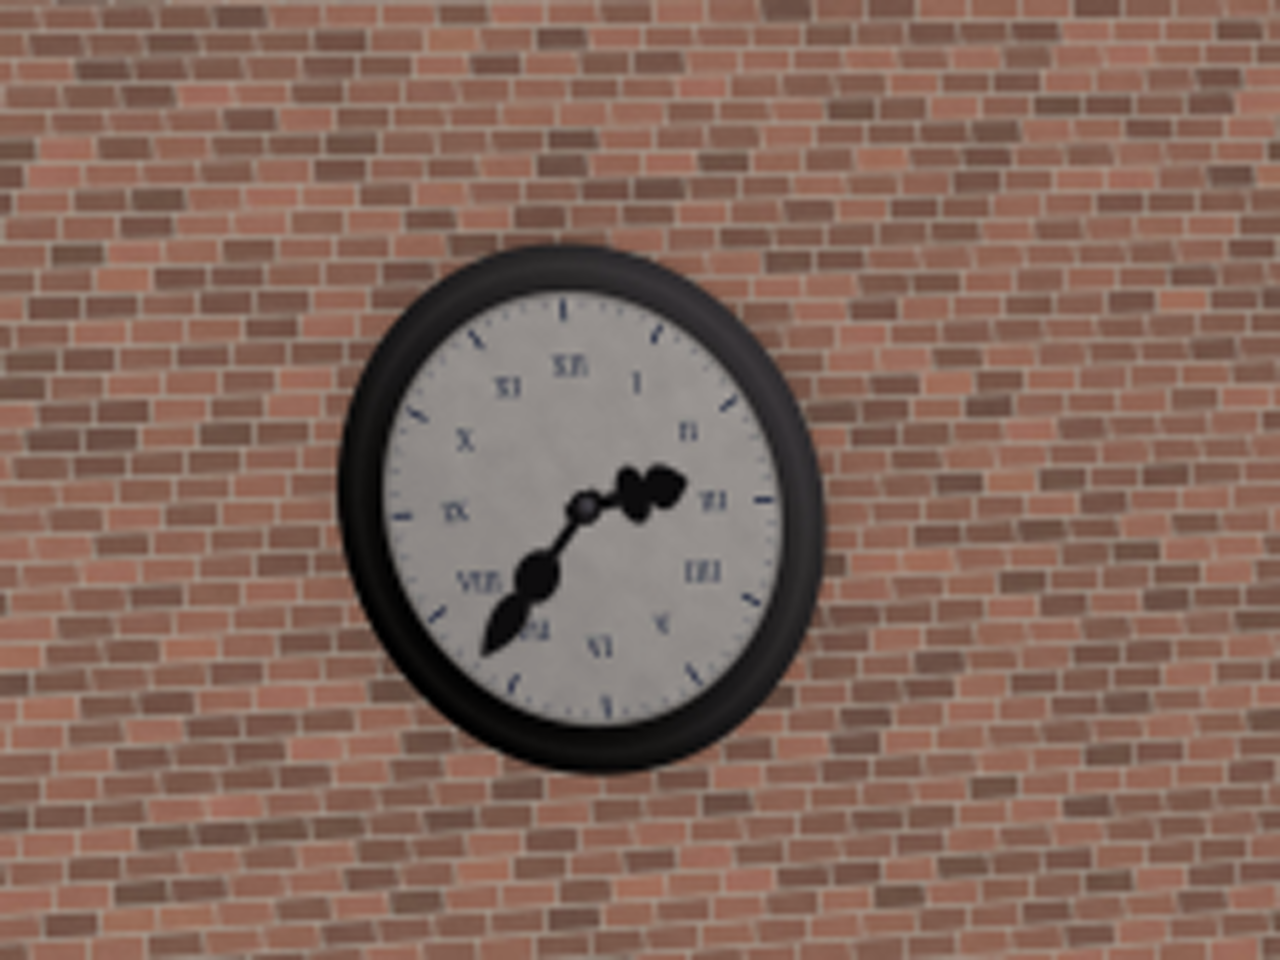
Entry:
2,37
